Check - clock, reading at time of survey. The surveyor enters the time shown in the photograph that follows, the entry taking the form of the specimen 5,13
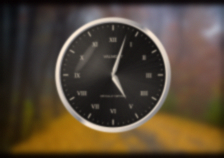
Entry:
5,03
